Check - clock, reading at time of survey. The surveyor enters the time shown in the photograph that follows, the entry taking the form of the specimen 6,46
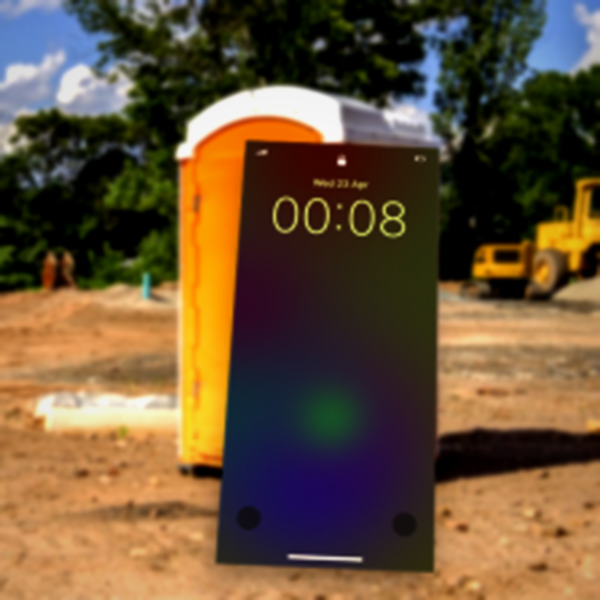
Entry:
0,08
